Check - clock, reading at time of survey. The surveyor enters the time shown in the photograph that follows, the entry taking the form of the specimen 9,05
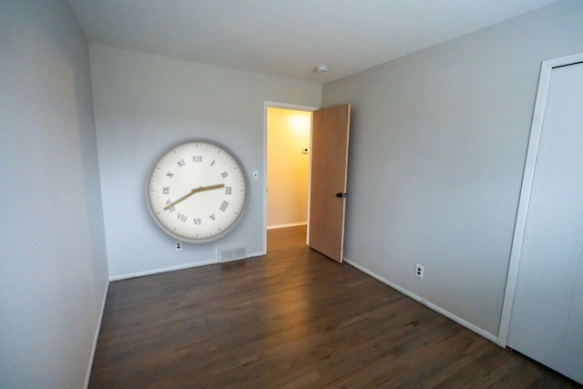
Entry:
2,40
